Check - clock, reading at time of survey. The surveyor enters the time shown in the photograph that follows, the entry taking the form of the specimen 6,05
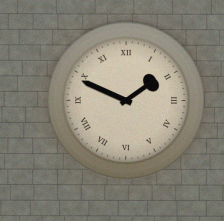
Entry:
1,49
